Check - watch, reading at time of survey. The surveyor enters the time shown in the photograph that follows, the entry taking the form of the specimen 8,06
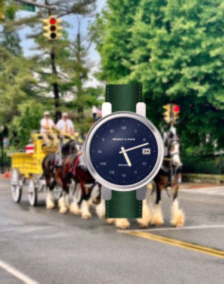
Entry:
5,12
